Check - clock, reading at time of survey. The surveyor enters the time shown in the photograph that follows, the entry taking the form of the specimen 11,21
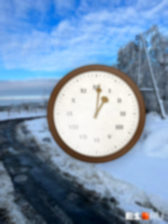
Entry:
1,01
